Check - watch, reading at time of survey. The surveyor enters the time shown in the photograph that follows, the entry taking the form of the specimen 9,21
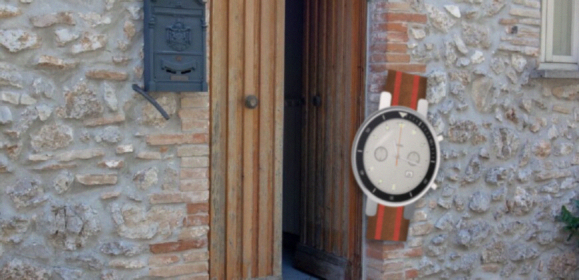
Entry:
11,17
